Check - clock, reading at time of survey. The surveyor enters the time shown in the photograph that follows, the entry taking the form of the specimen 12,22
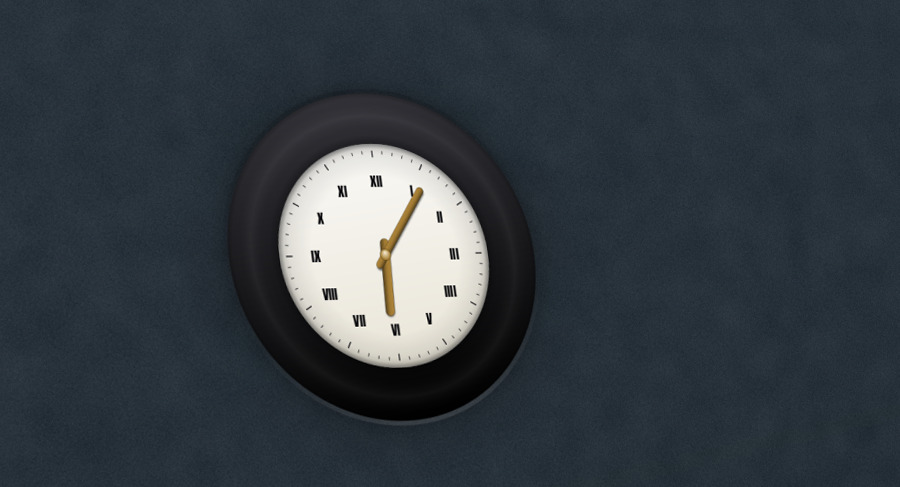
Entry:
6,06
